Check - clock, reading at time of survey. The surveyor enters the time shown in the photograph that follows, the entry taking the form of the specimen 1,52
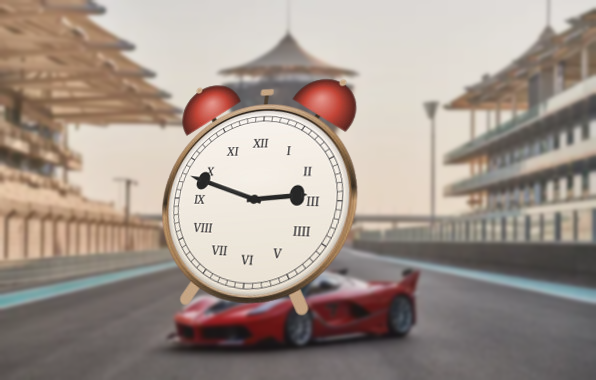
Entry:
2,48
